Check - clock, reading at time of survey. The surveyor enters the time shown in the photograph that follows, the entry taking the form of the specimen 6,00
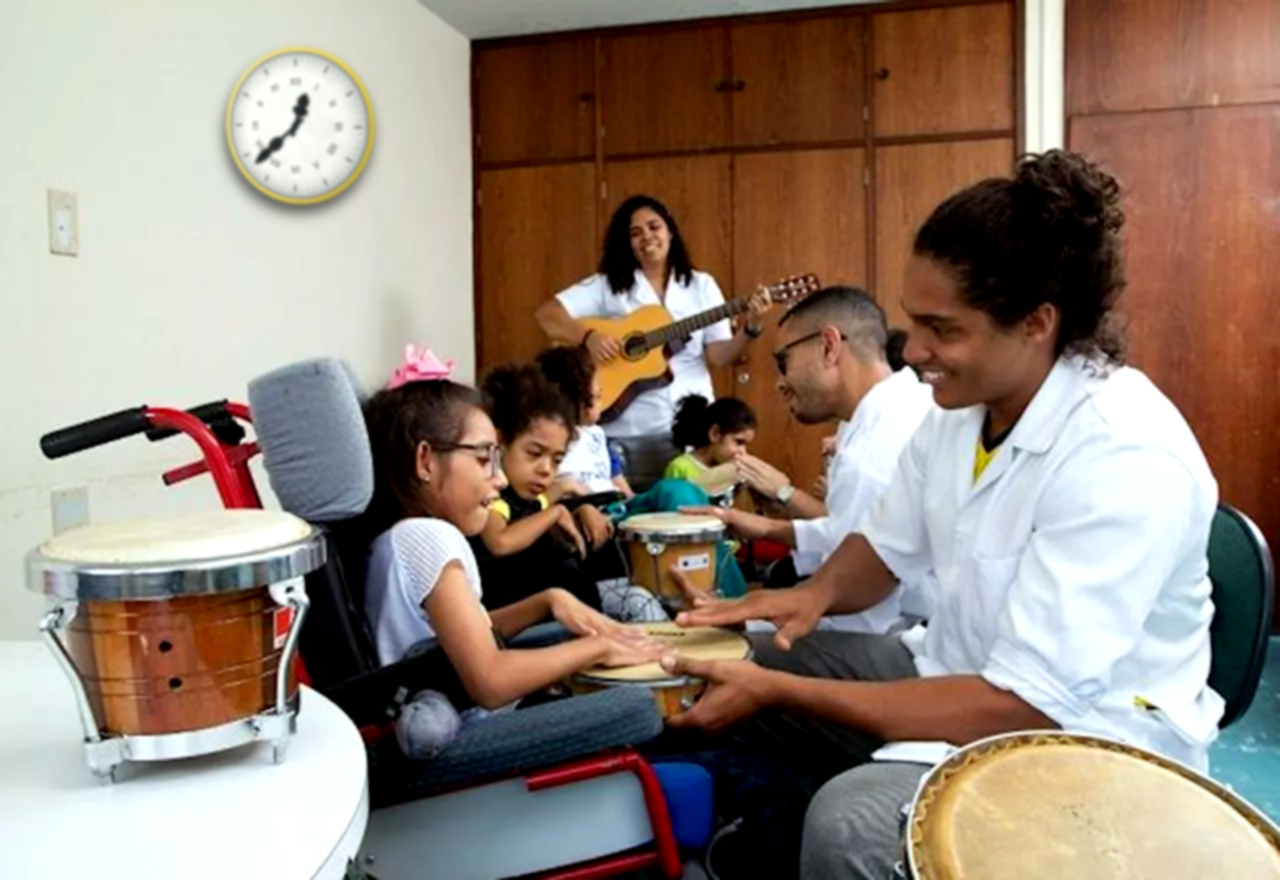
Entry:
12,38
